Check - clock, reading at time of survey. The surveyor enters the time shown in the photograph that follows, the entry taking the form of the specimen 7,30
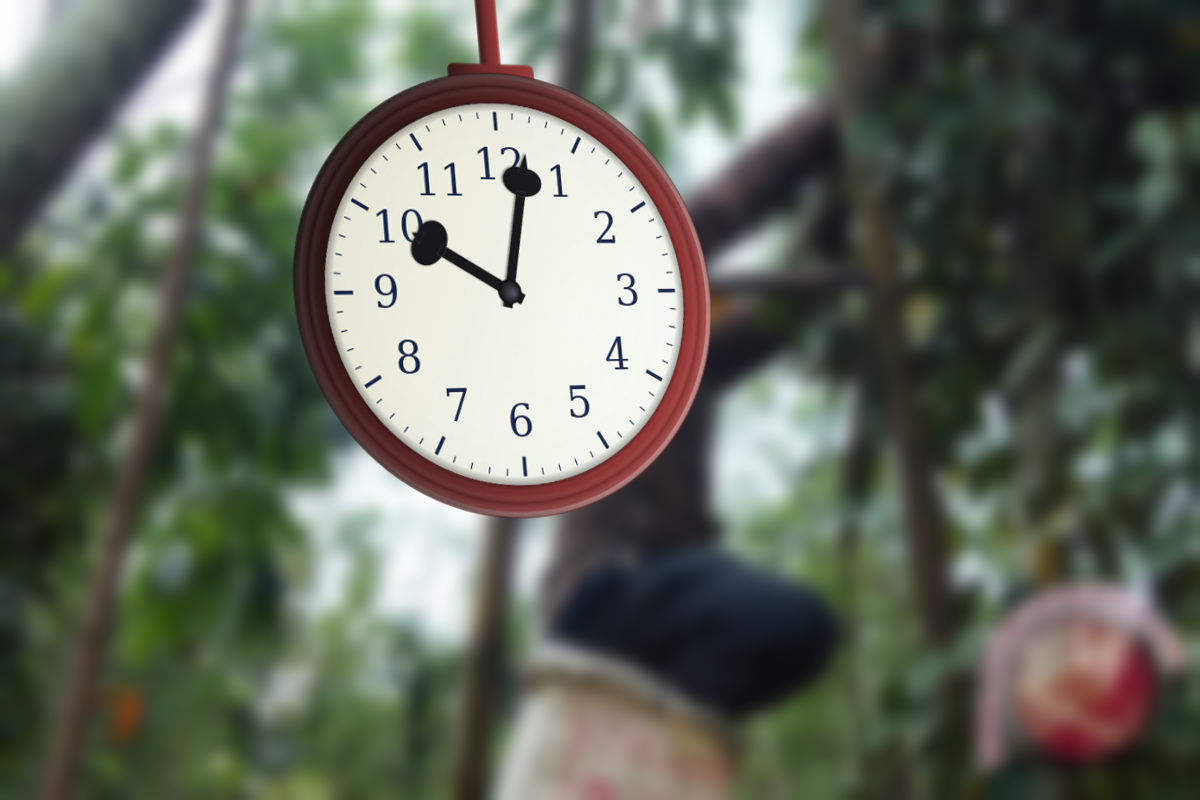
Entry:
10,02
